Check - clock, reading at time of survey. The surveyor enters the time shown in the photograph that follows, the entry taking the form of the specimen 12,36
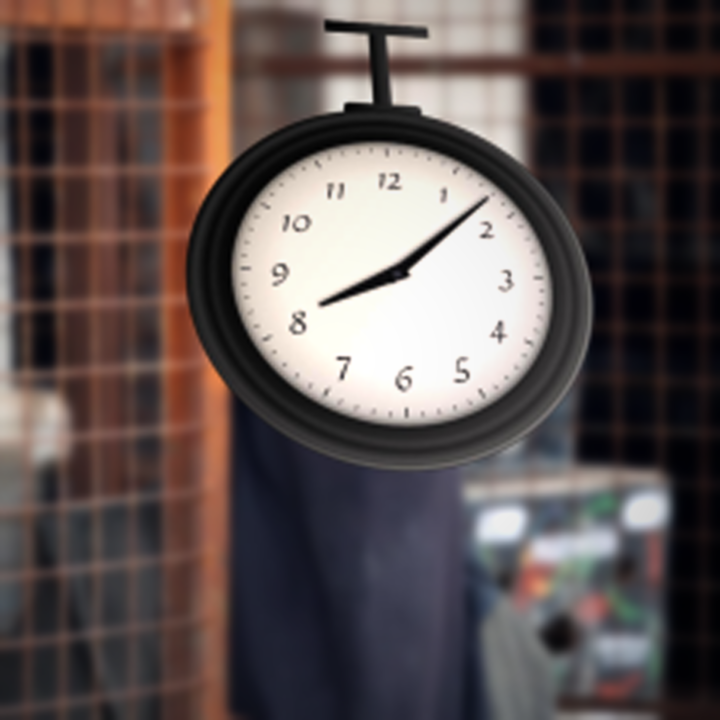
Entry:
8,08
